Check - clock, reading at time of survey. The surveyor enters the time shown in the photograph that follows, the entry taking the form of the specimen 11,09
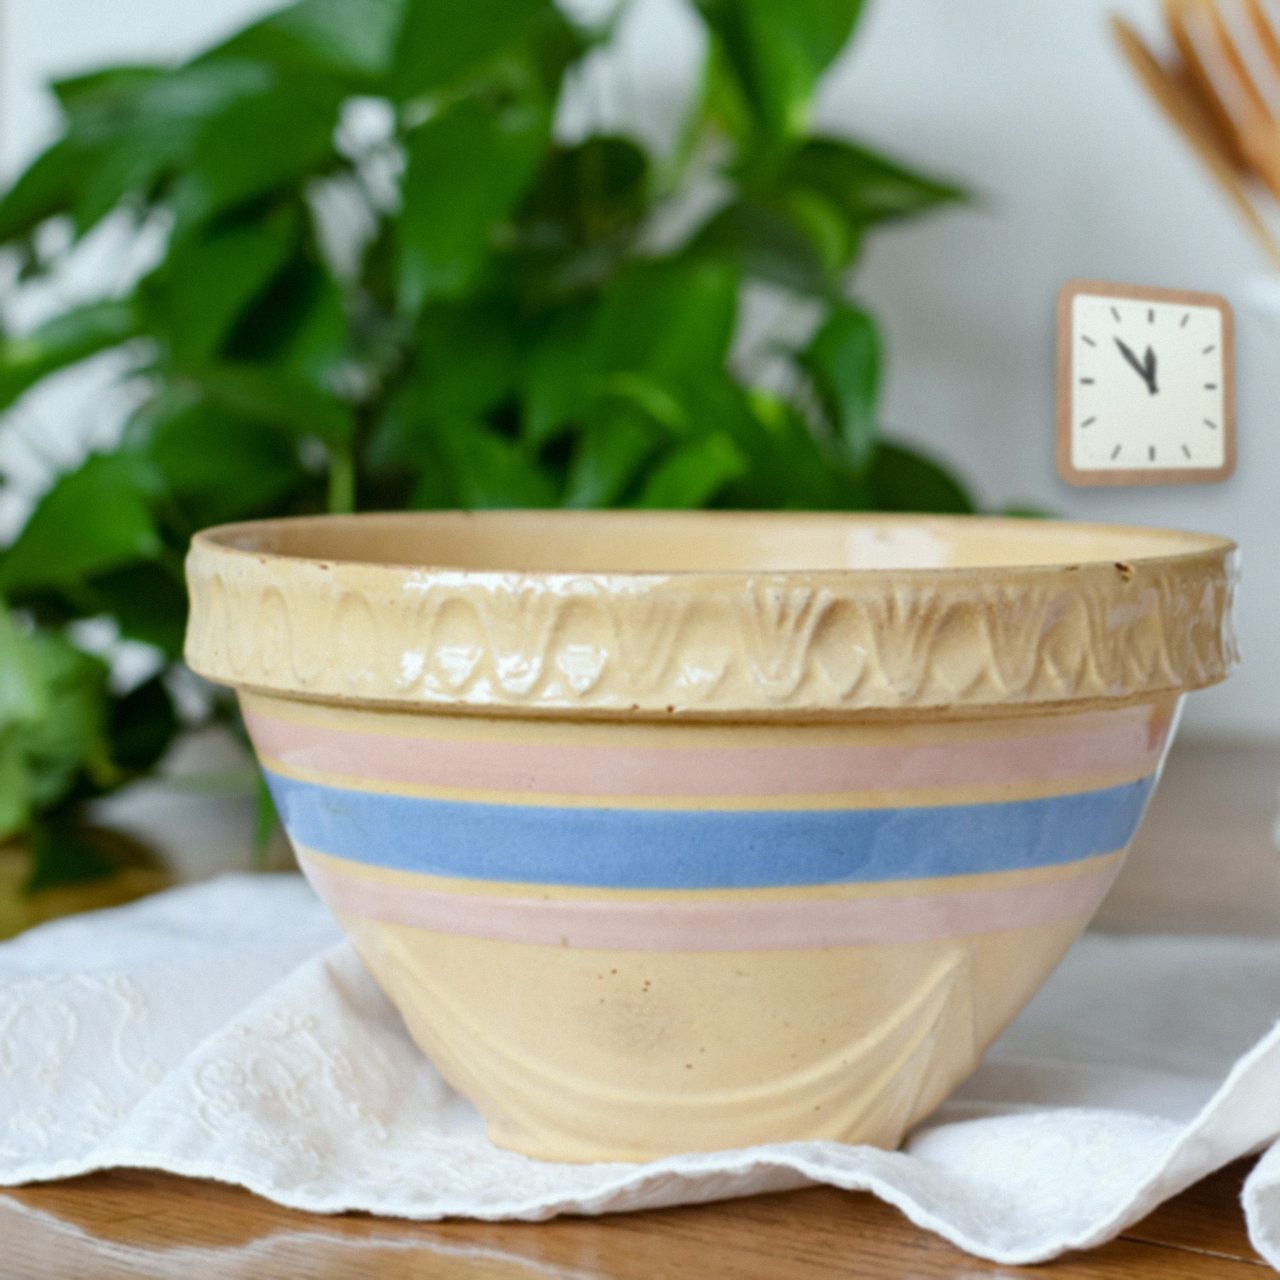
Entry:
11,53
